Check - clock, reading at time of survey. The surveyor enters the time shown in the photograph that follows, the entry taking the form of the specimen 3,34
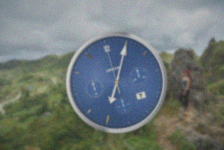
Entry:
7,05
